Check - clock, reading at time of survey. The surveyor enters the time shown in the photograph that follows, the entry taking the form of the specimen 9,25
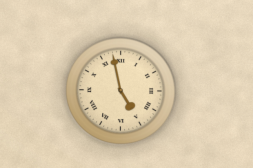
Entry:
4,58
